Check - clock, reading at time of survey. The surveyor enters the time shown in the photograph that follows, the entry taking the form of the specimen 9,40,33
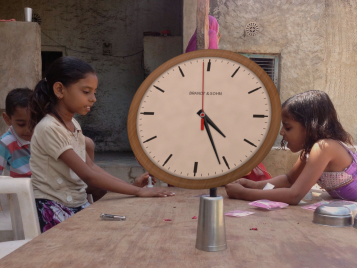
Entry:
4,25,59
